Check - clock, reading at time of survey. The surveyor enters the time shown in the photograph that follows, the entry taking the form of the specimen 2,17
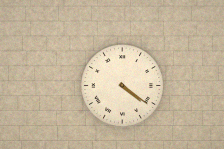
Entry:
4,21
